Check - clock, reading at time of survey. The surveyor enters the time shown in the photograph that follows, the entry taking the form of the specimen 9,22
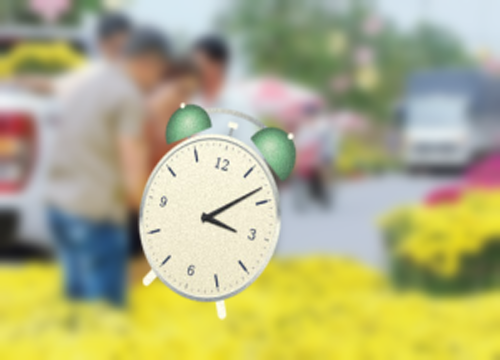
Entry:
3,08
